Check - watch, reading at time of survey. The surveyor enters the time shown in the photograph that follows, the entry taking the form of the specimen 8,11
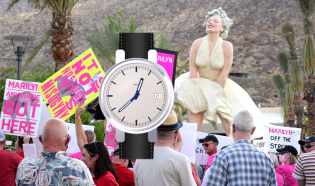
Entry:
12,38
